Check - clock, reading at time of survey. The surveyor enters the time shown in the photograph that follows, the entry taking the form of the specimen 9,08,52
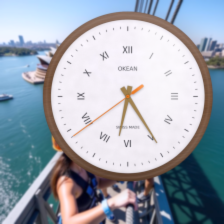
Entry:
6,24,39
